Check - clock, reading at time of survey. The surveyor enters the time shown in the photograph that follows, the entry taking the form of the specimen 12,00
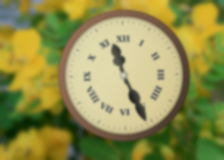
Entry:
11,26
